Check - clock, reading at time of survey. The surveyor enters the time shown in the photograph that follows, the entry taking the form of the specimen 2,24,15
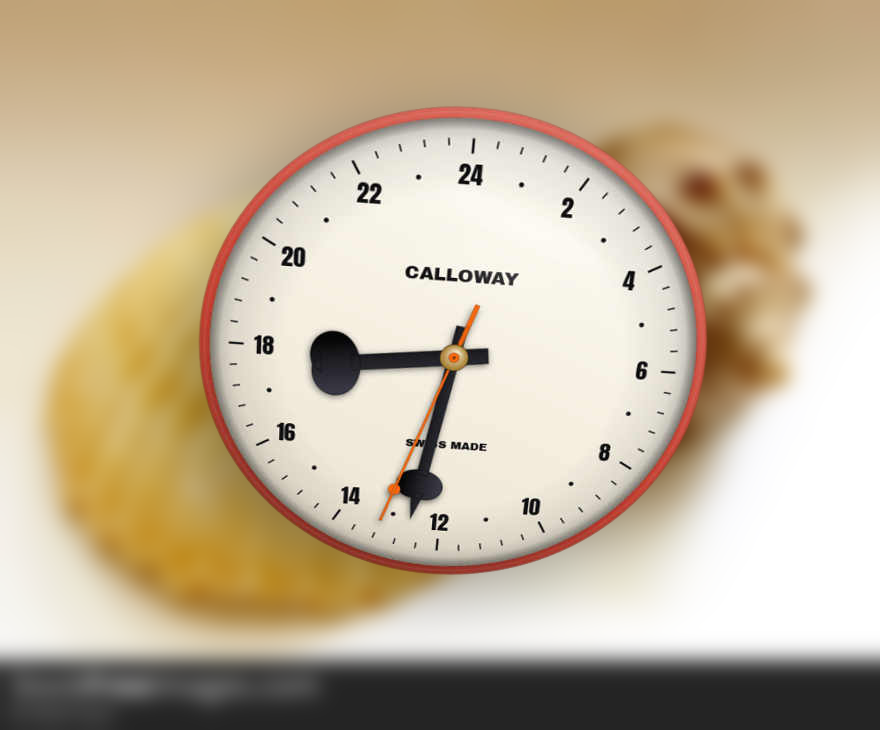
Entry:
17,31,33
